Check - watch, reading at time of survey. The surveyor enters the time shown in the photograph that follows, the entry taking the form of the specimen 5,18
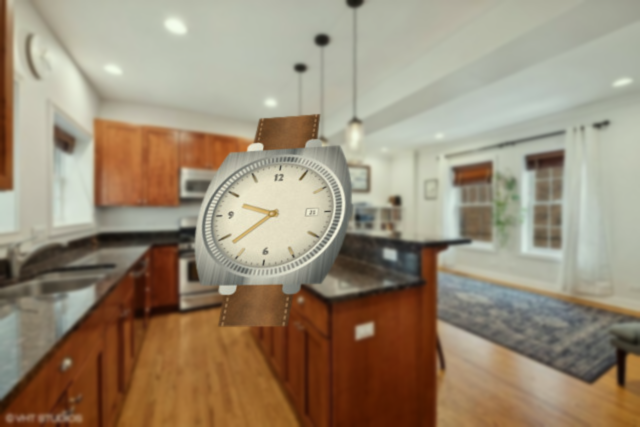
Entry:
9,38
